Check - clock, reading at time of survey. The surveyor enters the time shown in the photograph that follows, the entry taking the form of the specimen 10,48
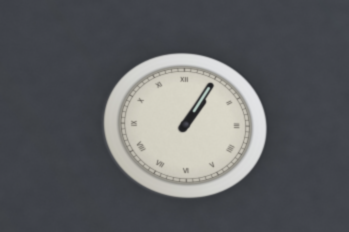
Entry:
1,05
